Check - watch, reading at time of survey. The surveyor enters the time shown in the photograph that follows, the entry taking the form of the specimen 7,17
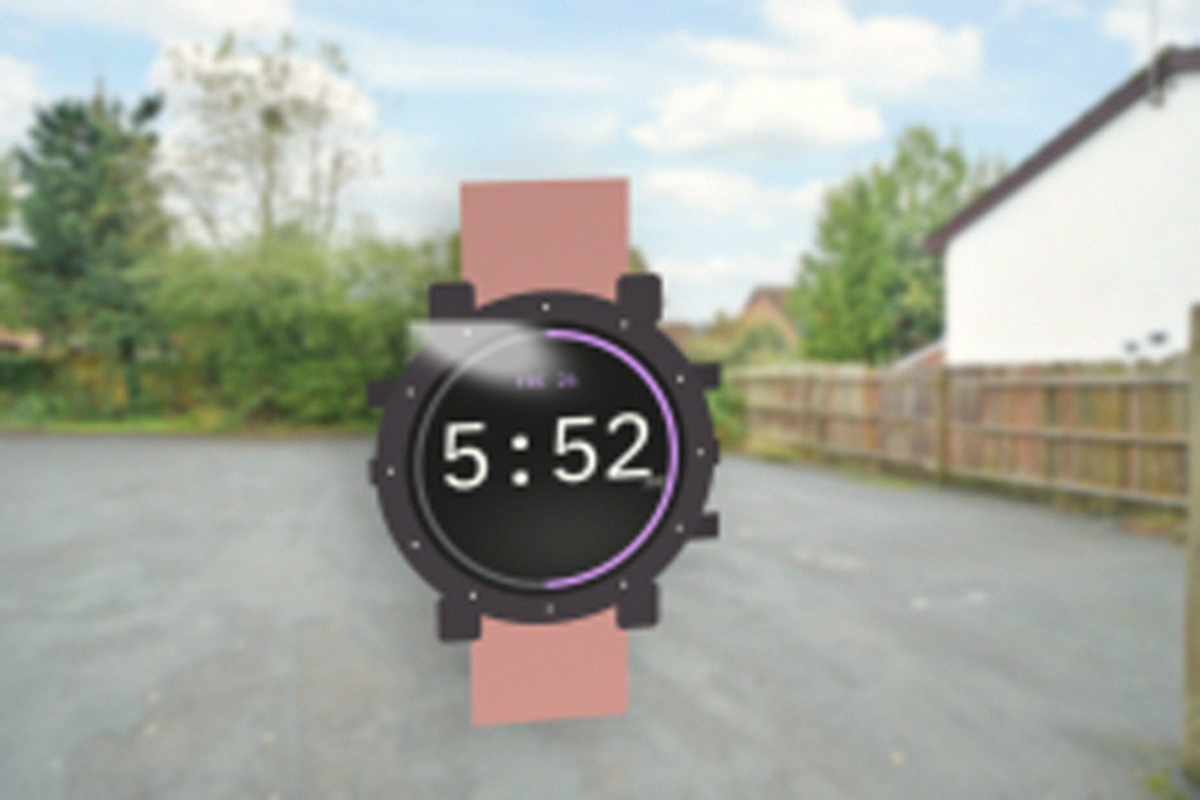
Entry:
5,52
